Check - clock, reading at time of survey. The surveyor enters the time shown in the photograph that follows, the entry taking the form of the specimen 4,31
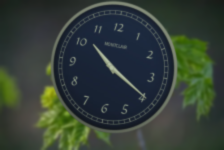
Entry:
10,20
